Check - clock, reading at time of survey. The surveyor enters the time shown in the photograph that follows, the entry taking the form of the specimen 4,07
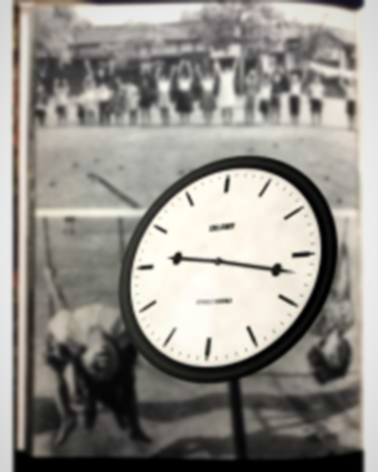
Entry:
9,17
